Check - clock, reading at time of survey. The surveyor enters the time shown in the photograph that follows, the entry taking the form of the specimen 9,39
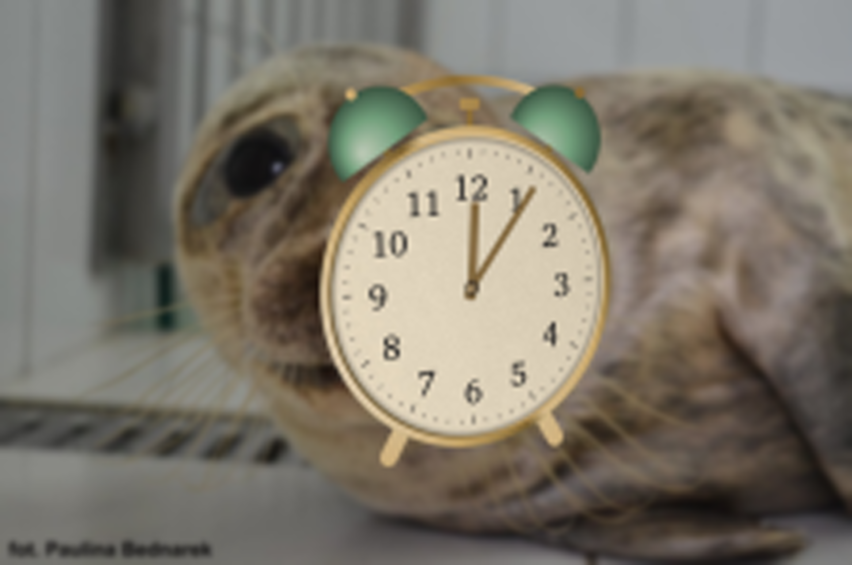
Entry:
12,06
